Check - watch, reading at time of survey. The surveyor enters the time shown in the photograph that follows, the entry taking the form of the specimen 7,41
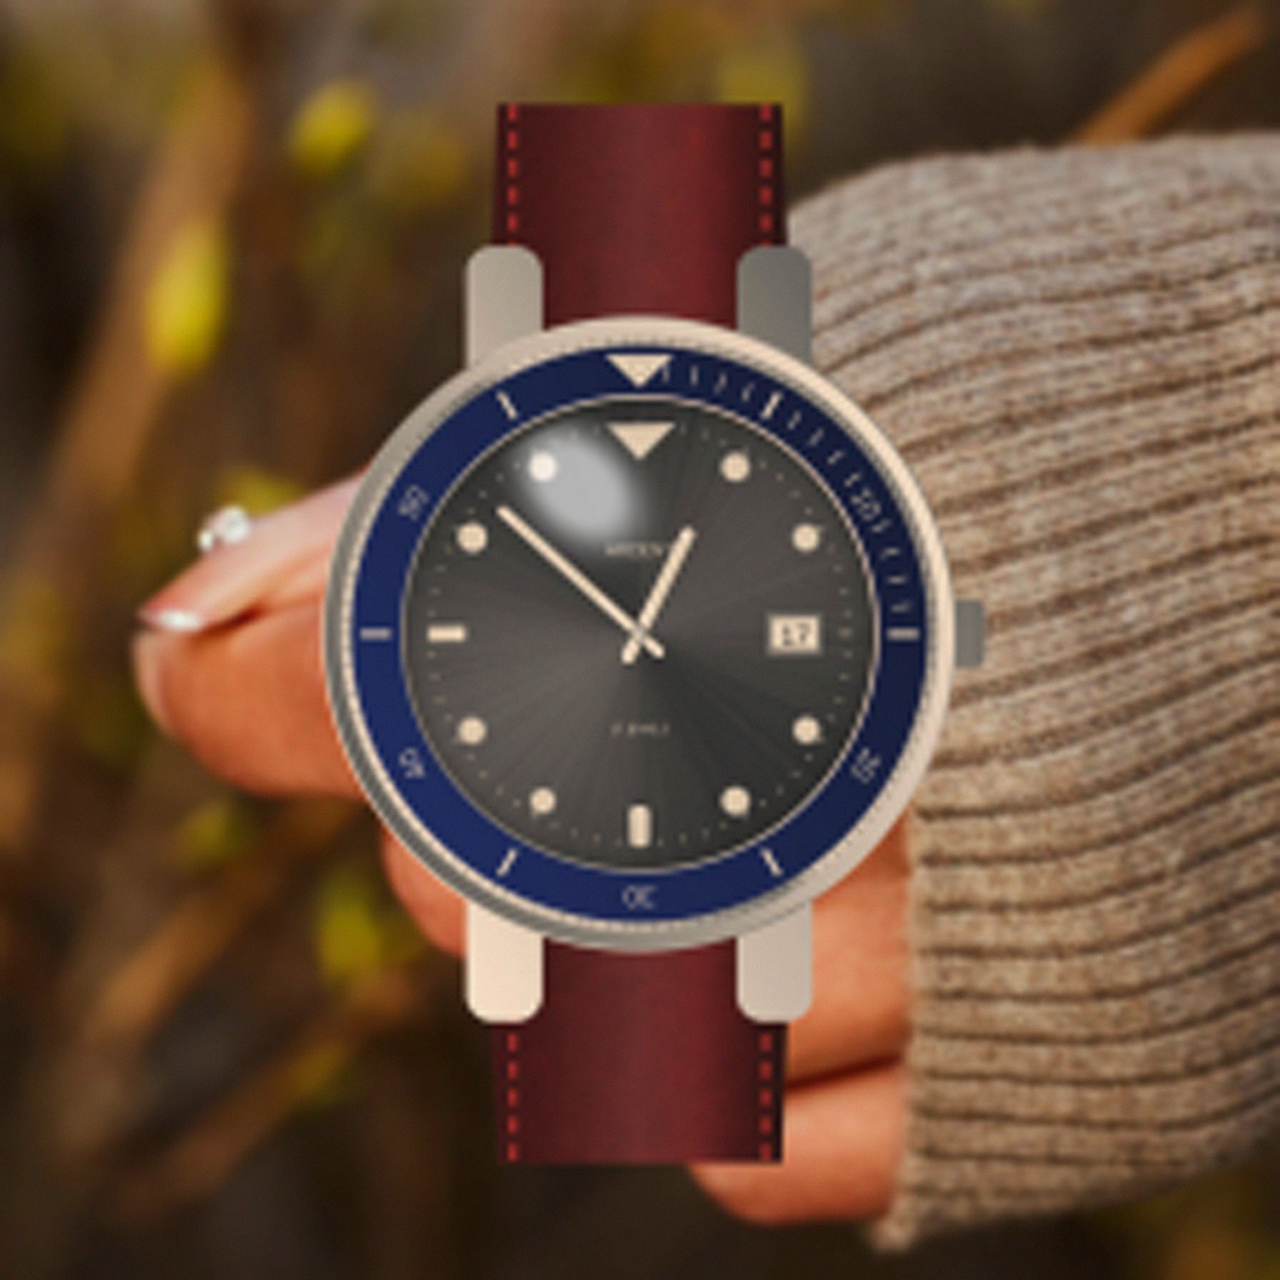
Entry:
12,52
